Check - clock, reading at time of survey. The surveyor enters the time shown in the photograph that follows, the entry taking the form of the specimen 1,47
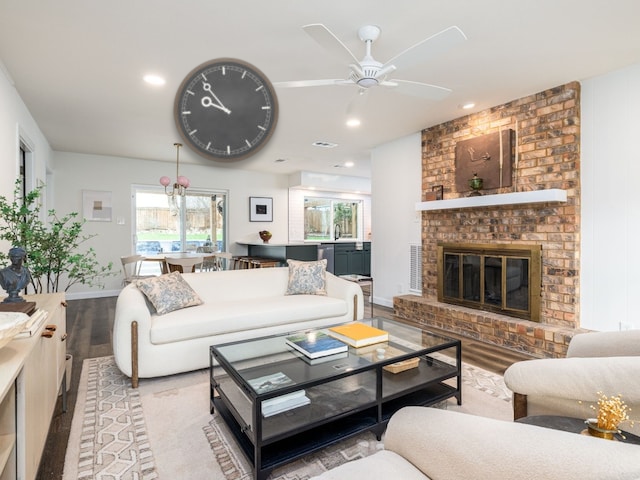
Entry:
9,54
